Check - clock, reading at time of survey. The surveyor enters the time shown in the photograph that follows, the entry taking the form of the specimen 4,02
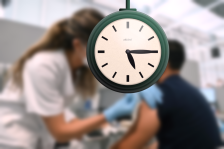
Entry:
5,15
